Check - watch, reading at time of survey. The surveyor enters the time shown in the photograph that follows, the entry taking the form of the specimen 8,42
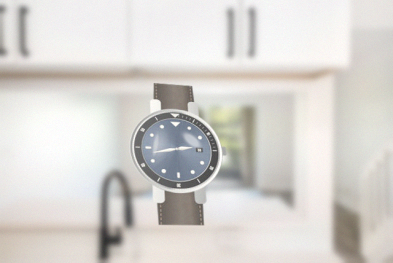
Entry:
2,43
